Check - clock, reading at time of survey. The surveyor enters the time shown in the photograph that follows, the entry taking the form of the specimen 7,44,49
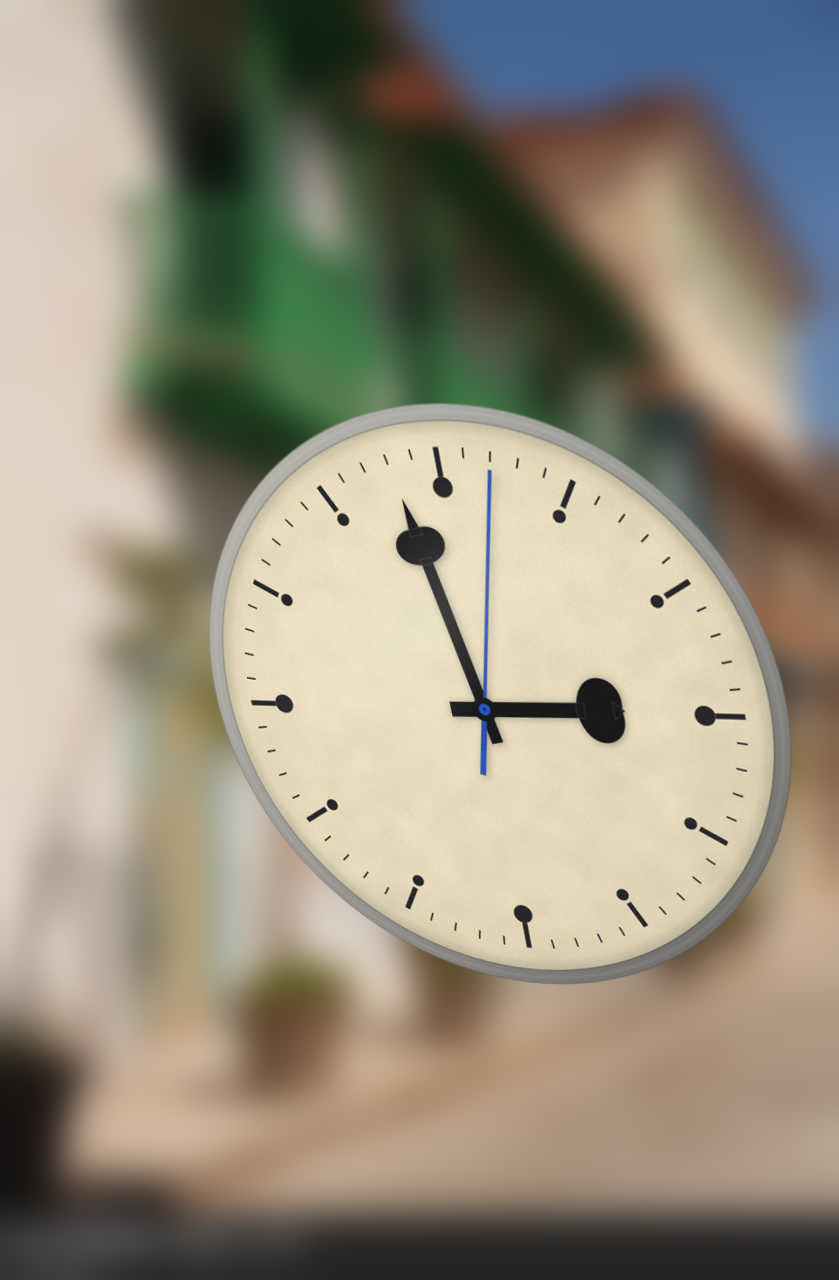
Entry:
2,58,02
